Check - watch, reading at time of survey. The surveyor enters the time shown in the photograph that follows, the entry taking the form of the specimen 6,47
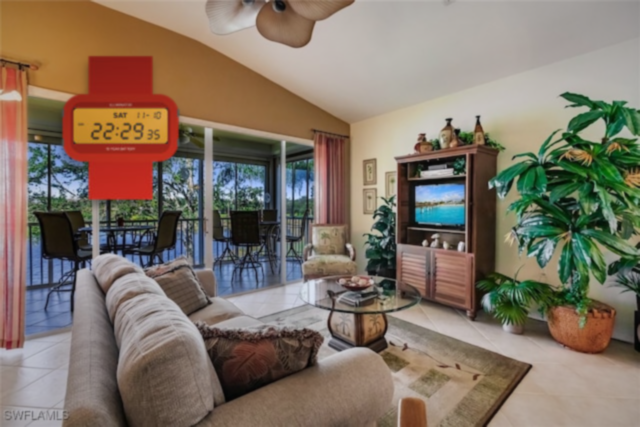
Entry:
22,29
